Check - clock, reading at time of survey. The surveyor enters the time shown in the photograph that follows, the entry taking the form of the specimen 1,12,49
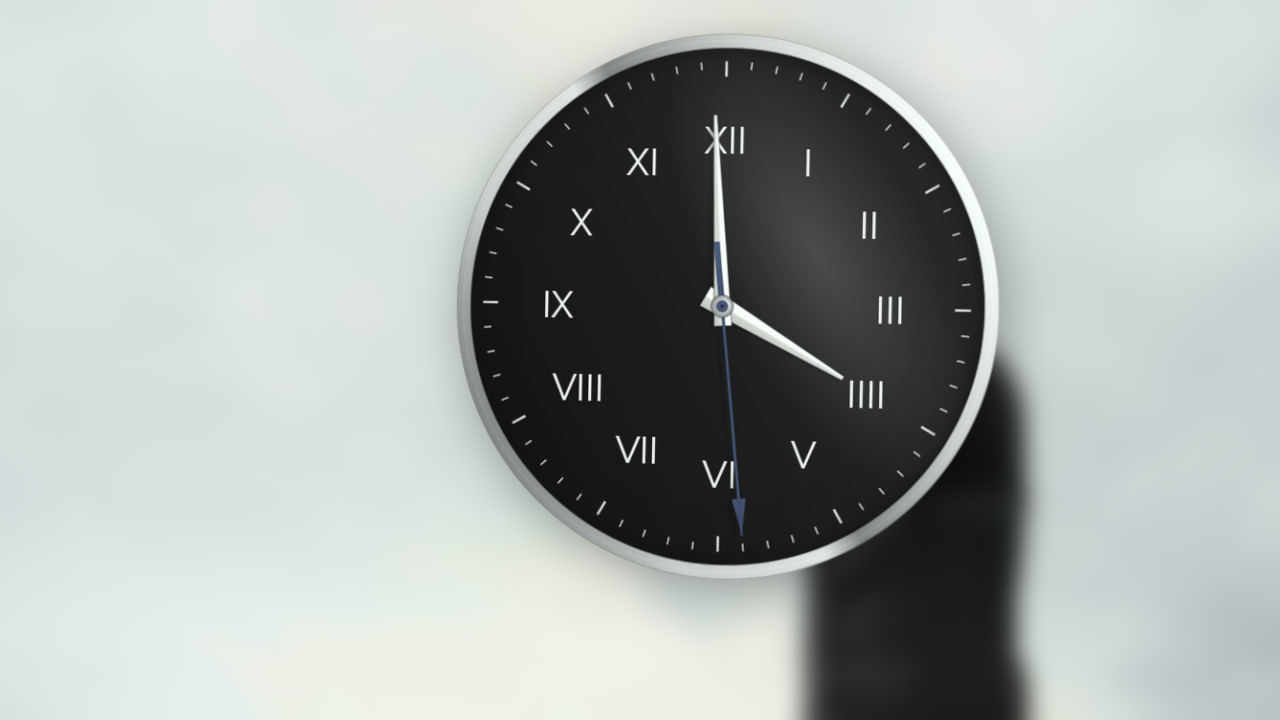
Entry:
3,59,29
